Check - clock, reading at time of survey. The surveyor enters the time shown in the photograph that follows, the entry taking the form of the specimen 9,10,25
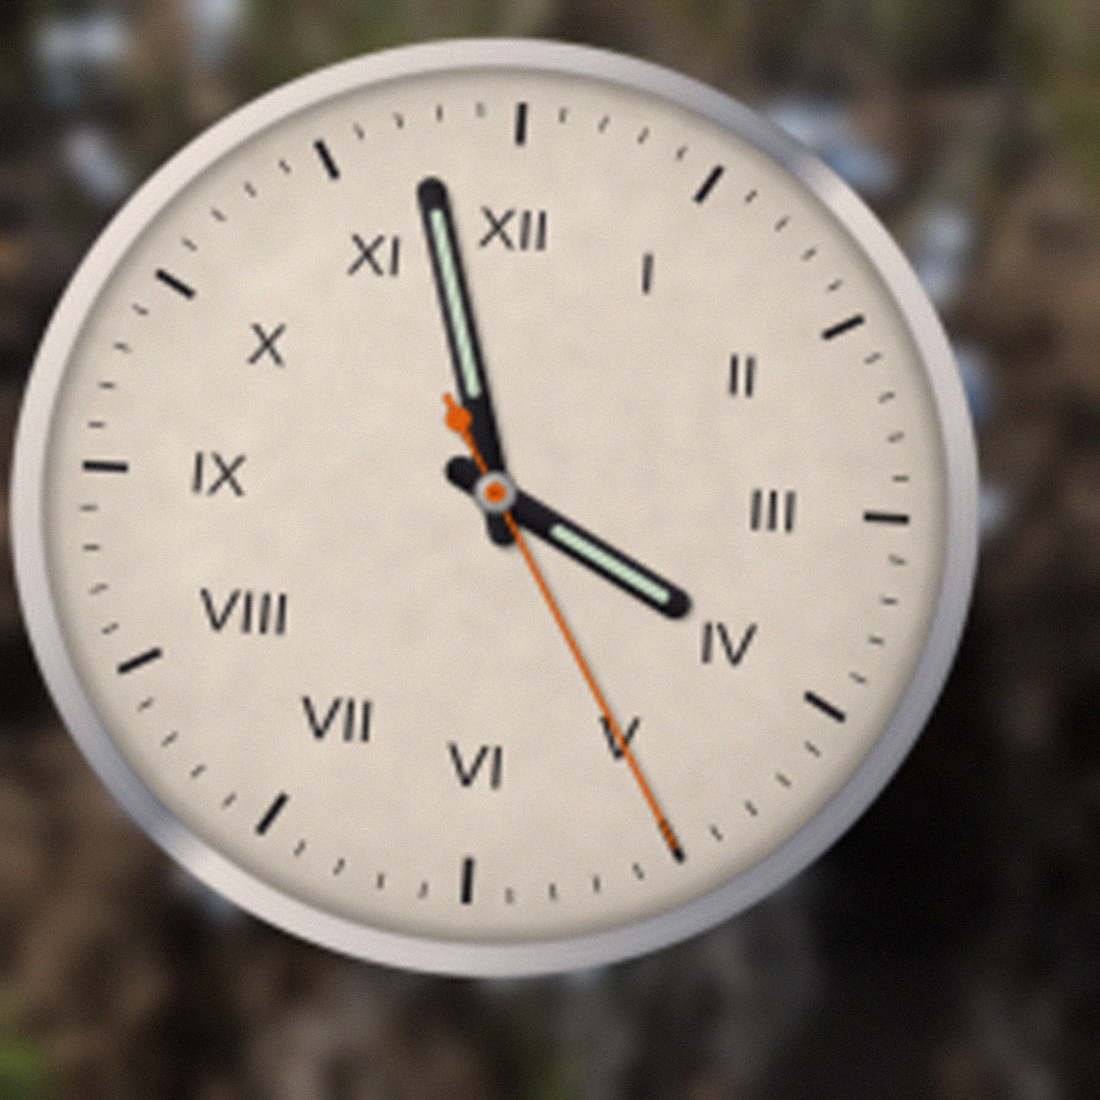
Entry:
3,57,25
